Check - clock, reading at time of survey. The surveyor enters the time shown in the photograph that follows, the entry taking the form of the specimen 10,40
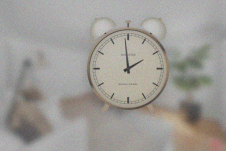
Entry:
1,59
